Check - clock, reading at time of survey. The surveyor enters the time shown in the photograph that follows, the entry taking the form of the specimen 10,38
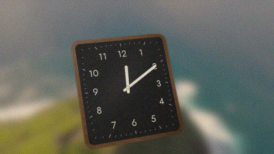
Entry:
12,10
